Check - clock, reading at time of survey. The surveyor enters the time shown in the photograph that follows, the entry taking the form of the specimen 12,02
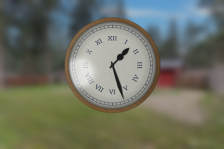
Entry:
1,27
